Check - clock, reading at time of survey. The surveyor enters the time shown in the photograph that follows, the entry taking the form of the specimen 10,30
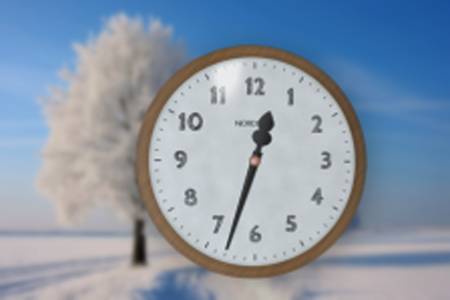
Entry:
12,33
